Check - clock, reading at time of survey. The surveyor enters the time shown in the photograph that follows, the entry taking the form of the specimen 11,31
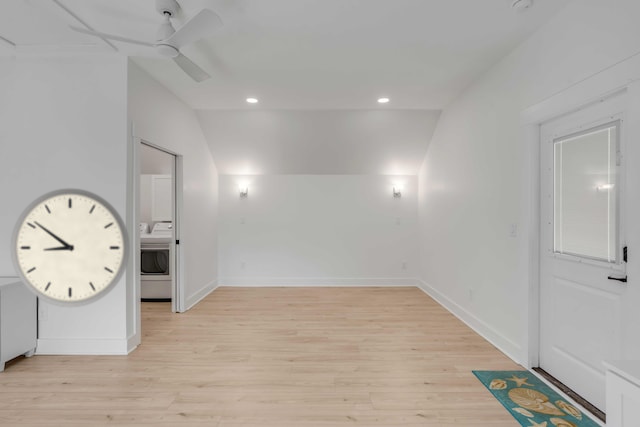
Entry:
8,51
